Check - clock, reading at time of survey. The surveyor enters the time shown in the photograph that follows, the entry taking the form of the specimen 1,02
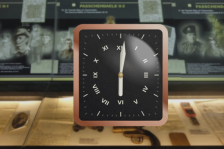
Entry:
6,01
